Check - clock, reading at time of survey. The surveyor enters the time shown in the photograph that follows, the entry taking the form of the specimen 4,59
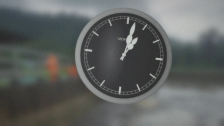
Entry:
1,02
